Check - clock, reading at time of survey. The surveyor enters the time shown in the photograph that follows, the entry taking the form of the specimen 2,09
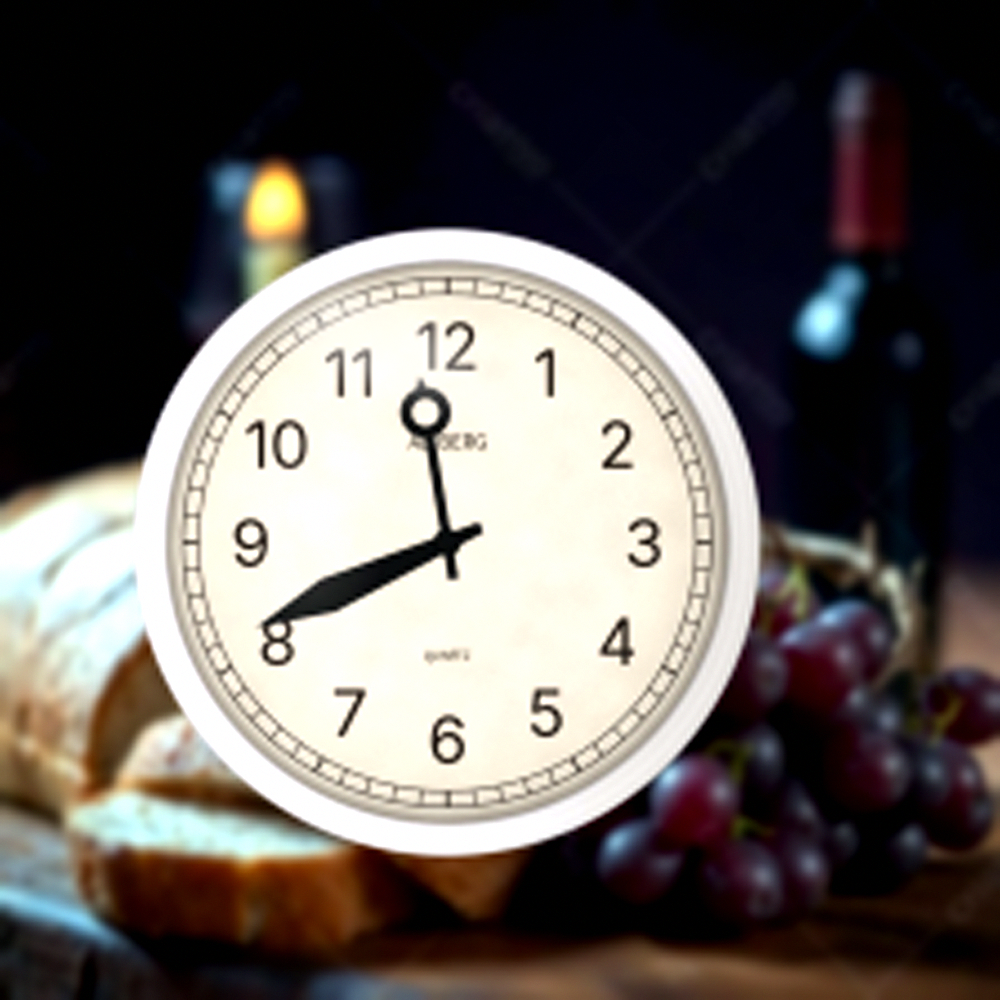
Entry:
11,41
